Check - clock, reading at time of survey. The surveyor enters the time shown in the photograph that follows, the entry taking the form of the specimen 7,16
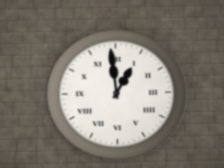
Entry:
12,59
